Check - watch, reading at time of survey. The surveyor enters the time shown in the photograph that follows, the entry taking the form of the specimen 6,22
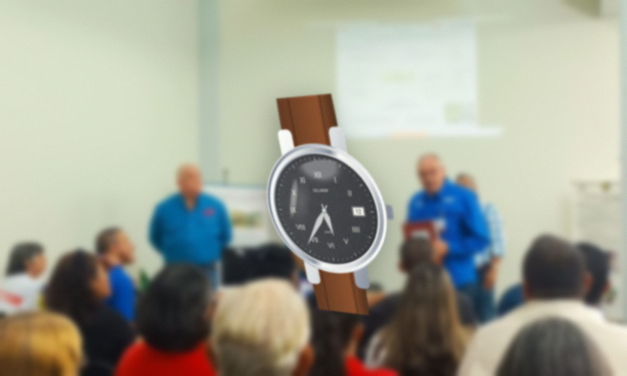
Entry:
5,36
